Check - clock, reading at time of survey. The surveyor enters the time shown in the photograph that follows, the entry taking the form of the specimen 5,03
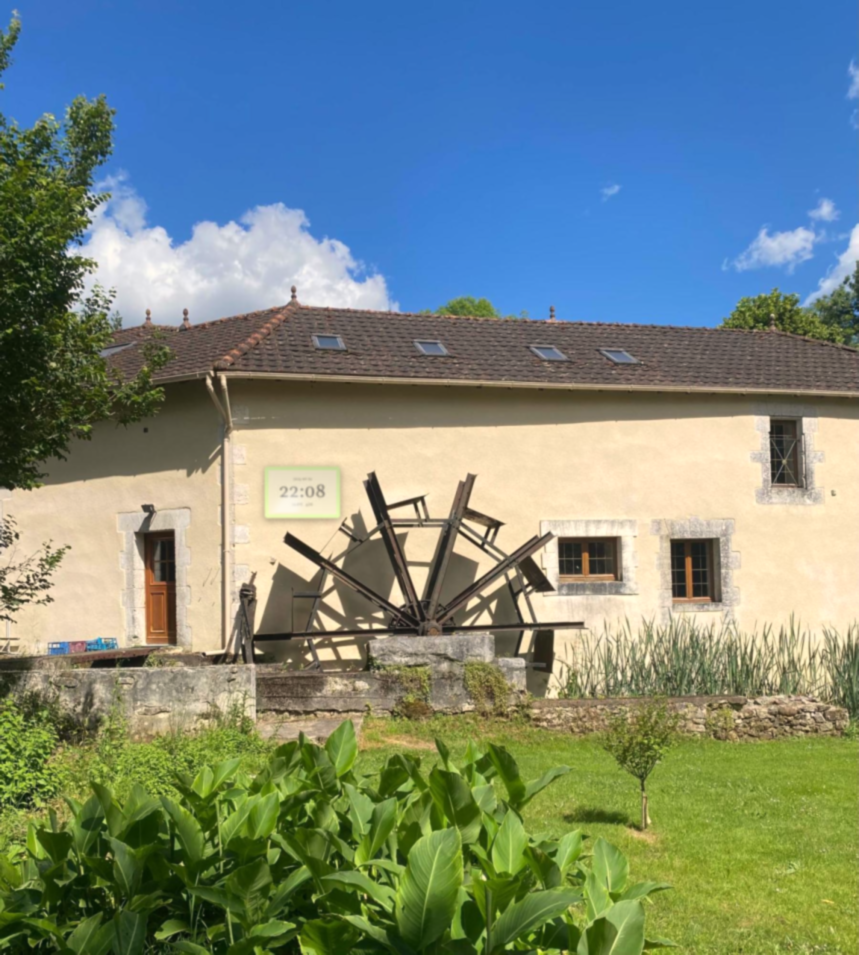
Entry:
22,08
